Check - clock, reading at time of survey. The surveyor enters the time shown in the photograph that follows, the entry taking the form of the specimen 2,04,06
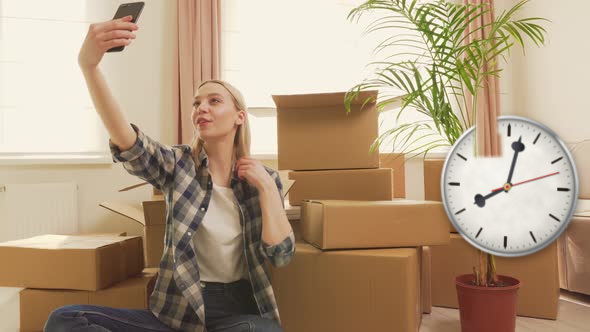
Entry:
8,02,12
